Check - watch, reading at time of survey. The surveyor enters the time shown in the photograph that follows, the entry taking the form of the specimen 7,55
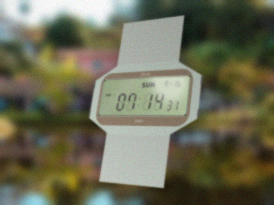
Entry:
7,14
